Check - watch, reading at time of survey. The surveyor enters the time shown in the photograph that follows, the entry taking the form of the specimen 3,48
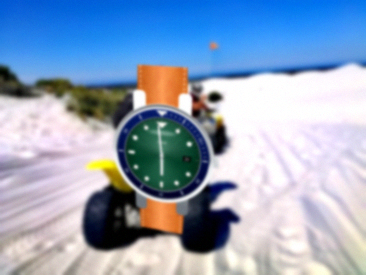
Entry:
5,59
